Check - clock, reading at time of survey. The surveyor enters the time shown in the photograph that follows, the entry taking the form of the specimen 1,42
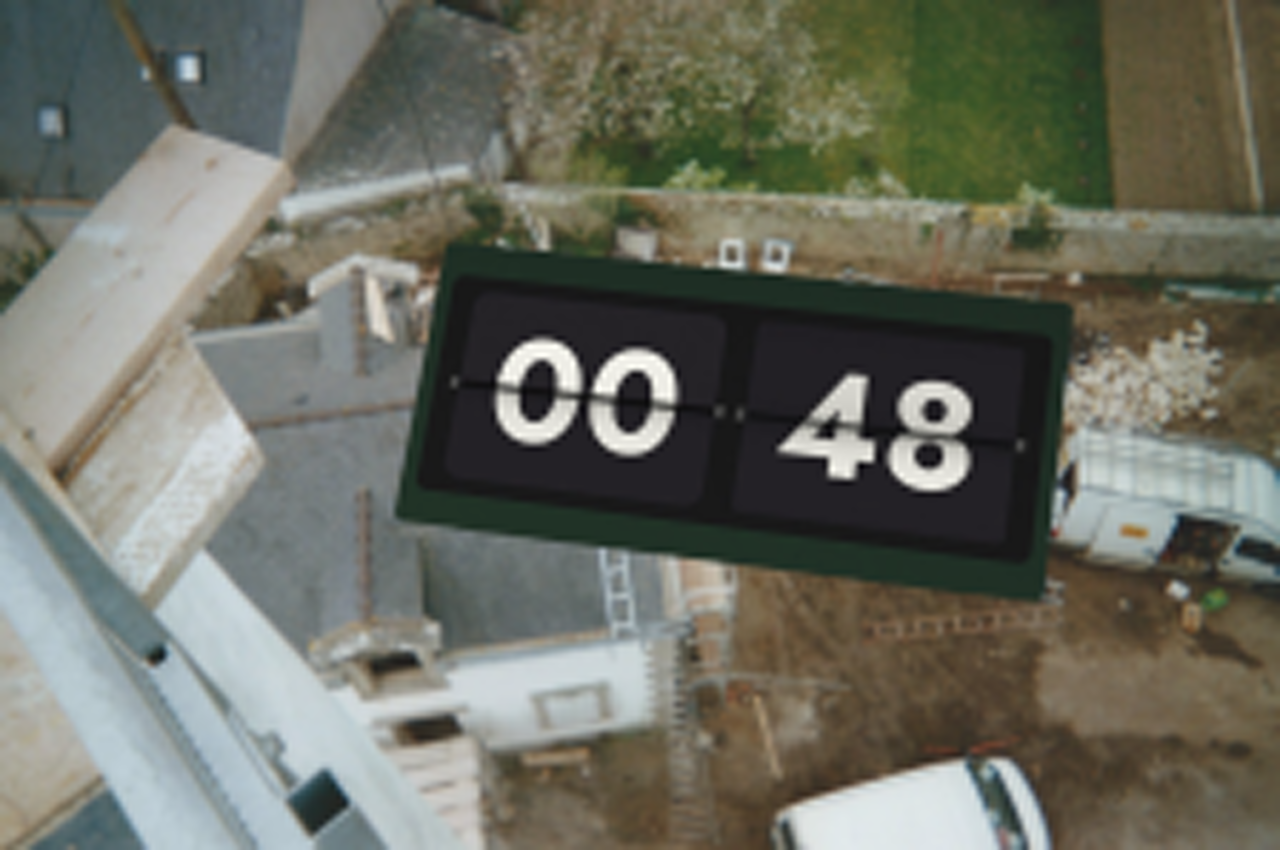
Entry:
0,48
